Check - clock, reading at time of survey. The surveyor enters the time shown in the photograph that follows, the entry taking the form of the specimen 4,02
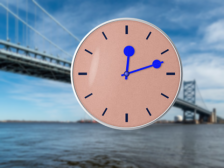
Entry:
12,12
